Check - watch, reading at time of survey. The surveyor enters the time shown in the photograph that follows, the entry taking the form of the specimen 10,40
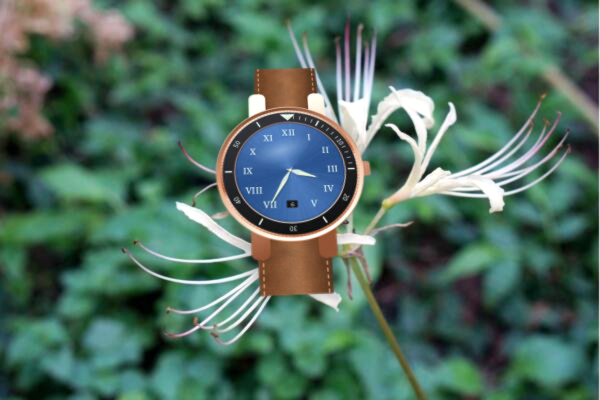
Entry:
3,35
